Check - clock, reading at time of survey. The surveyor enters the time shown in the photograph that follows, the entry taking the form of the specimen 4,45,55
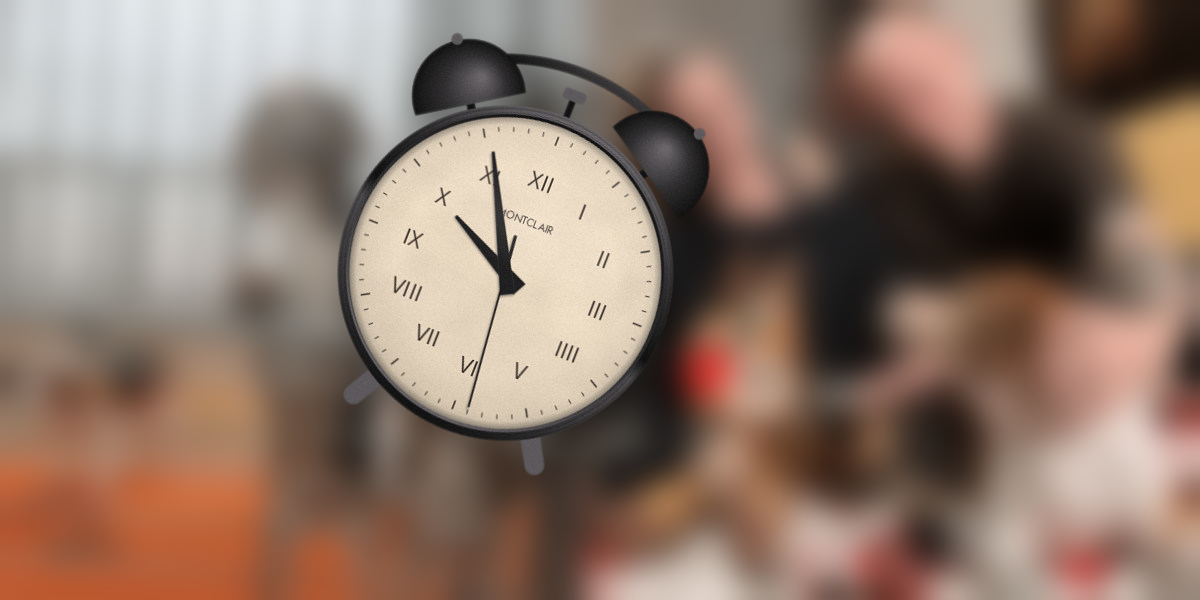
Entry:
9,55,29
